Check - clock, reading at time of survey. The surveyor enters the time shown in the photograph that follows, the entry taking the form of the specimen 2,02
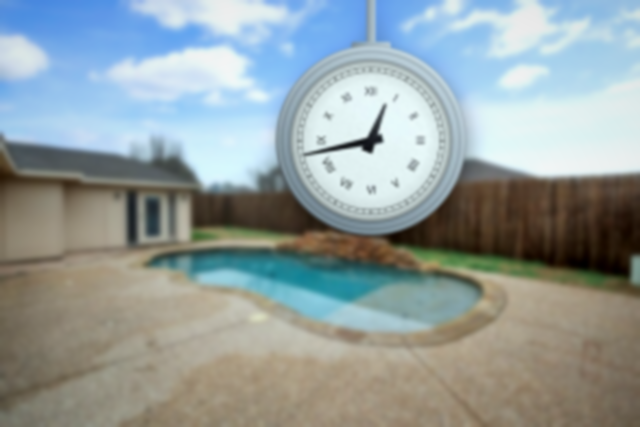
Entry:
12,43
